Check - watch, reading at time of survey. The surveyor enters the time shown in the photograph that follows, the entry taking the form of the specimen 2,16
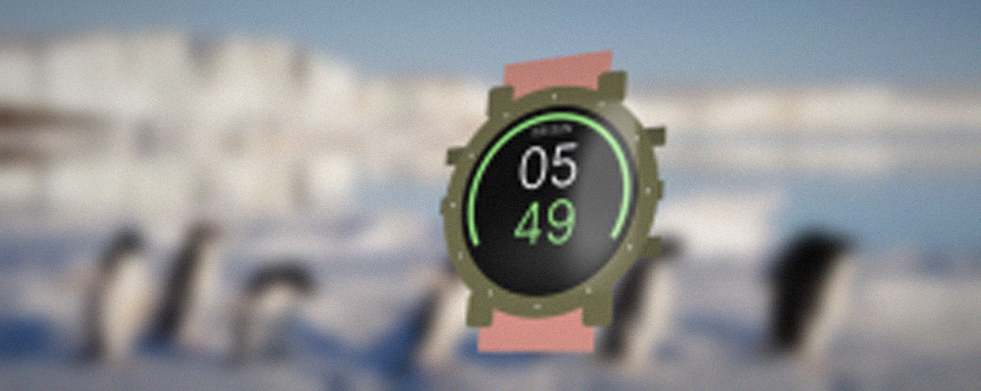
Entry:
5,49
